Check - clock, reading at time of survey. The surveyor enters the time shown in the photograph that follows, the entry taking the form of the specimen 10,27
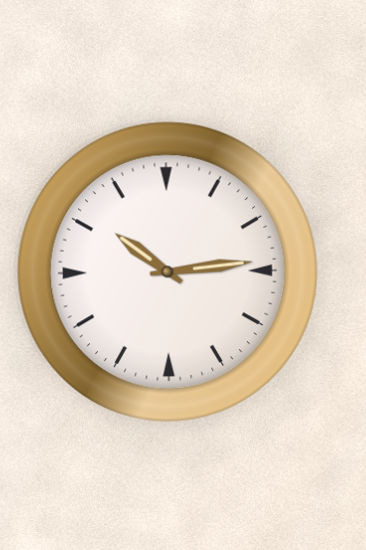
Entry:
10,14
